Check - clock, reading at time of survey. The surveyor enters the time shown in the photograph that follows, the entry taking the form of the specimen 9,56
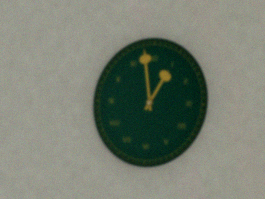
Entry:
12,58
